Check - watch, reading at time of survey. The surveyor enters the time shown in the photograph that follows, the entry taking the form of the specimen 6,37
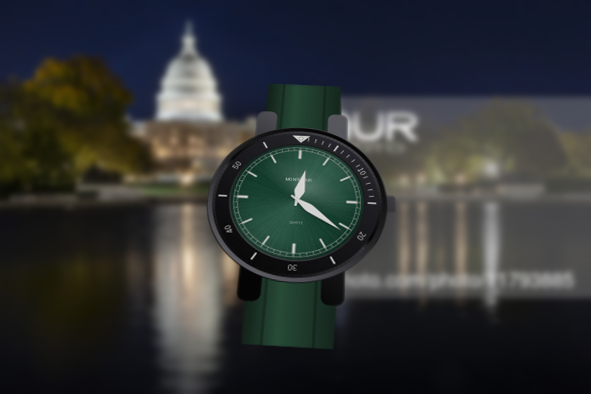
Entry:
12,21
